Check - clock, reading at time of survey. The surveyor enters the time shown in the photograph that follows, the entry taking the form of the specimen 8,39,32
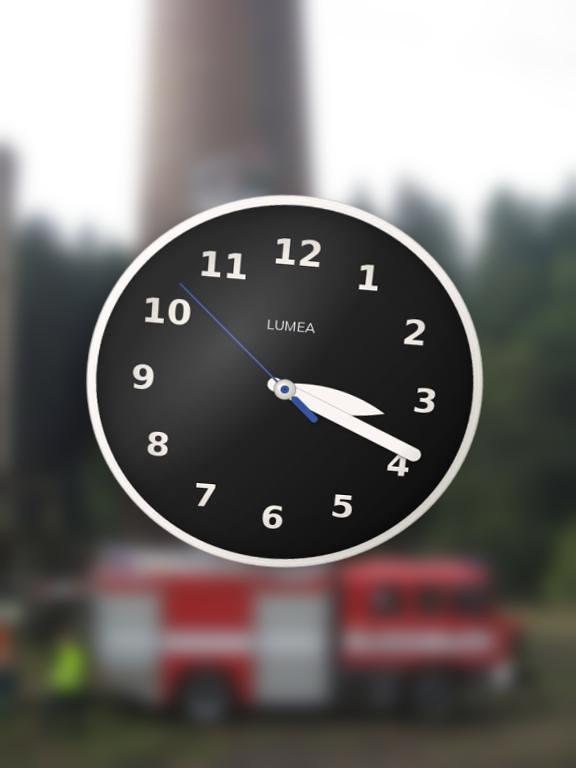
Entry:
3,18,52
